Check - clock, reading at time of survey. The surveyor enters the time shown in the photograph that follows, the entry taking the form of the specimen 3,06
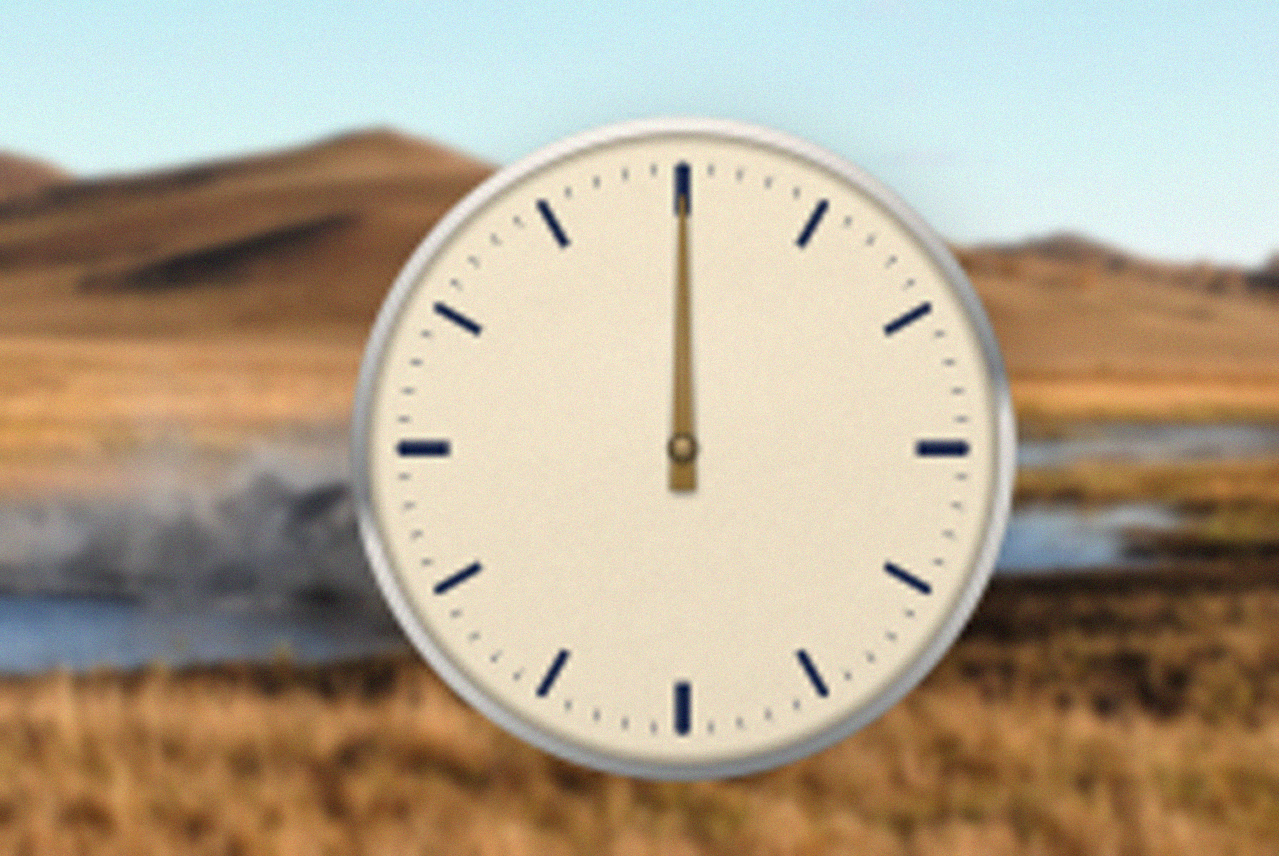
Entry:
12,00
